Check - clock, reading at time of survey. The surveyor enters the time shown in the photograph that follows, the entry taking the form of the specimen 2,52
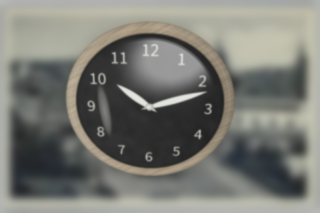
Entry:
10,12
